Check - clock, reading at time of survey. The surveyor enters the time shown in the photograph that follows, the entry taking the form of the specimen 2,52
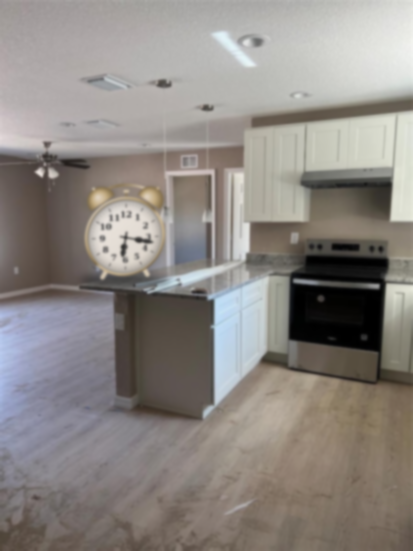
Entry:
6,17
